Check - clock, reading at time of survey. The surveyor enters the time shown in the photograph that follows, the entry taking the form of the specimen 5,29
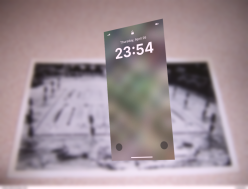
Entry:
23,54
